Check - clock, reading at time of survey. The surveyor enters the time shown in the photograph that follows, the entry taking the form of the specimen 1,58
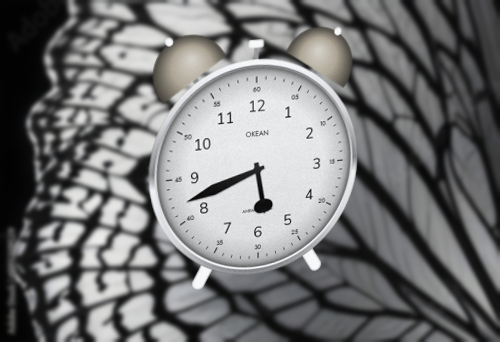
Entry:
5,42
